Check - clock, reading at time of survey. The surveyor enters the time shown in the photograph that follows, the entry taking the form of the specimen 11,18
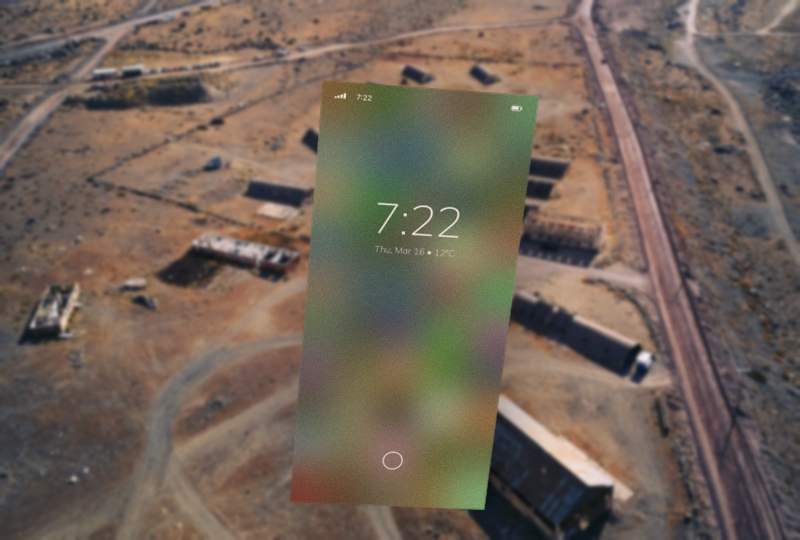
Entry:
7,22
